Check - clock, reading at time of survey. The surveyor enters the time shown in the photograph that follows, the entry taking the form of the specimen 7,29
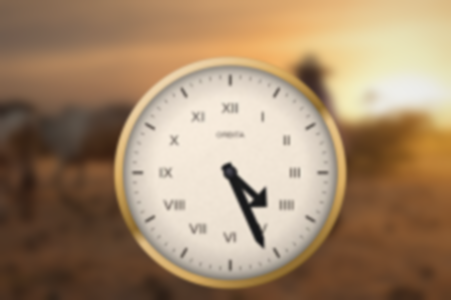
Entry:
4,26
